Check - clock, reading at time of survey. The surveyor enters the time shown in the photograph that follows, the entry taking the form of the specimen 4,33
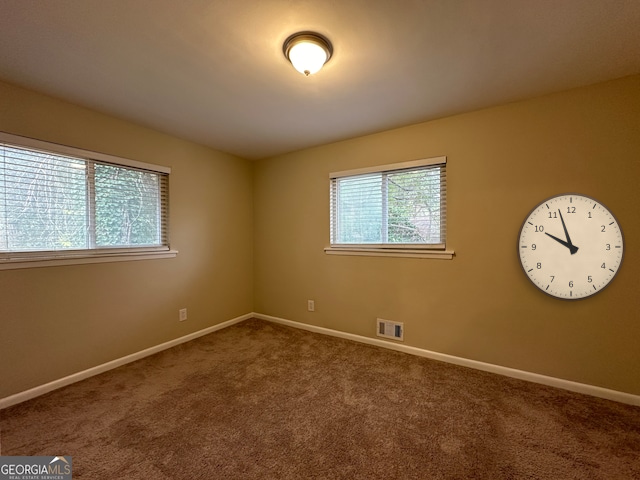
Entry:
9,57
